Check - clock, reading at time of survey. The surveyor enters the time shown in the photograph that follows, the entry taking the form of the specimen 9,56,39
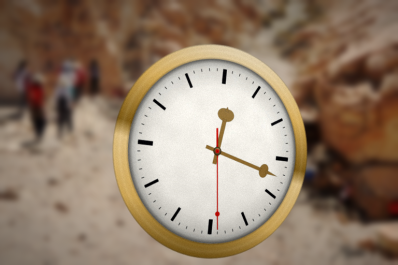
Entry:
12,17,29
